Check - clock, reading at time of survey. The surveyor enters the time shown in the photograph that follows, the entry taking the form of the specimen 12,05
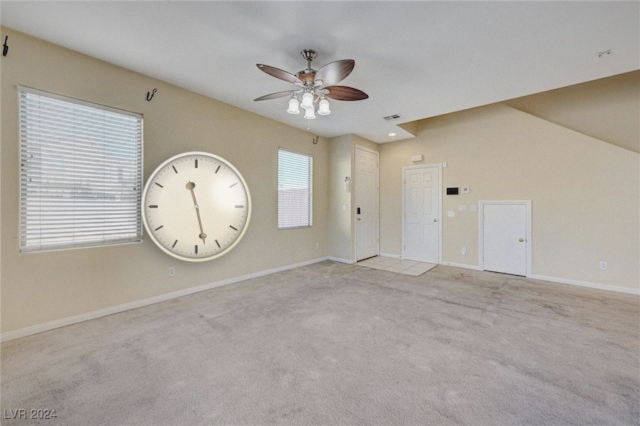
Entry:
11,28
